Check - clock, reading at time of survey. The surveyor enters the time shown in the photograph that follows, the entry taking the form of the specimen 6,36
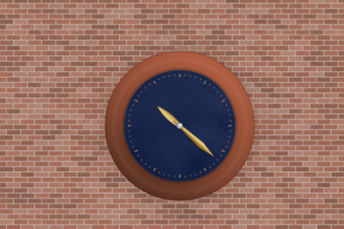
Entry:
10,22
